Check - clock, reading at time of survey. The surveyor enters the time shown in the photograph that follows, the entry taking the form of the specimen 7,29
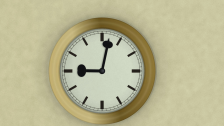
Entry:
9,02
